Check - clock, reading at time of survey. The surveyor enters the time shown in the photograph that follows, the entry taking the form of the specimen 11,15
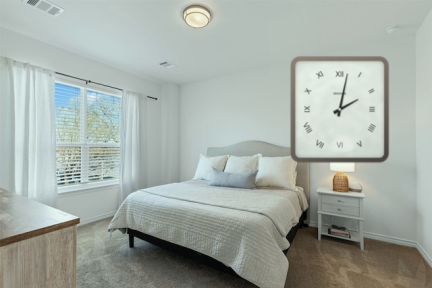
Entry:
2,02
